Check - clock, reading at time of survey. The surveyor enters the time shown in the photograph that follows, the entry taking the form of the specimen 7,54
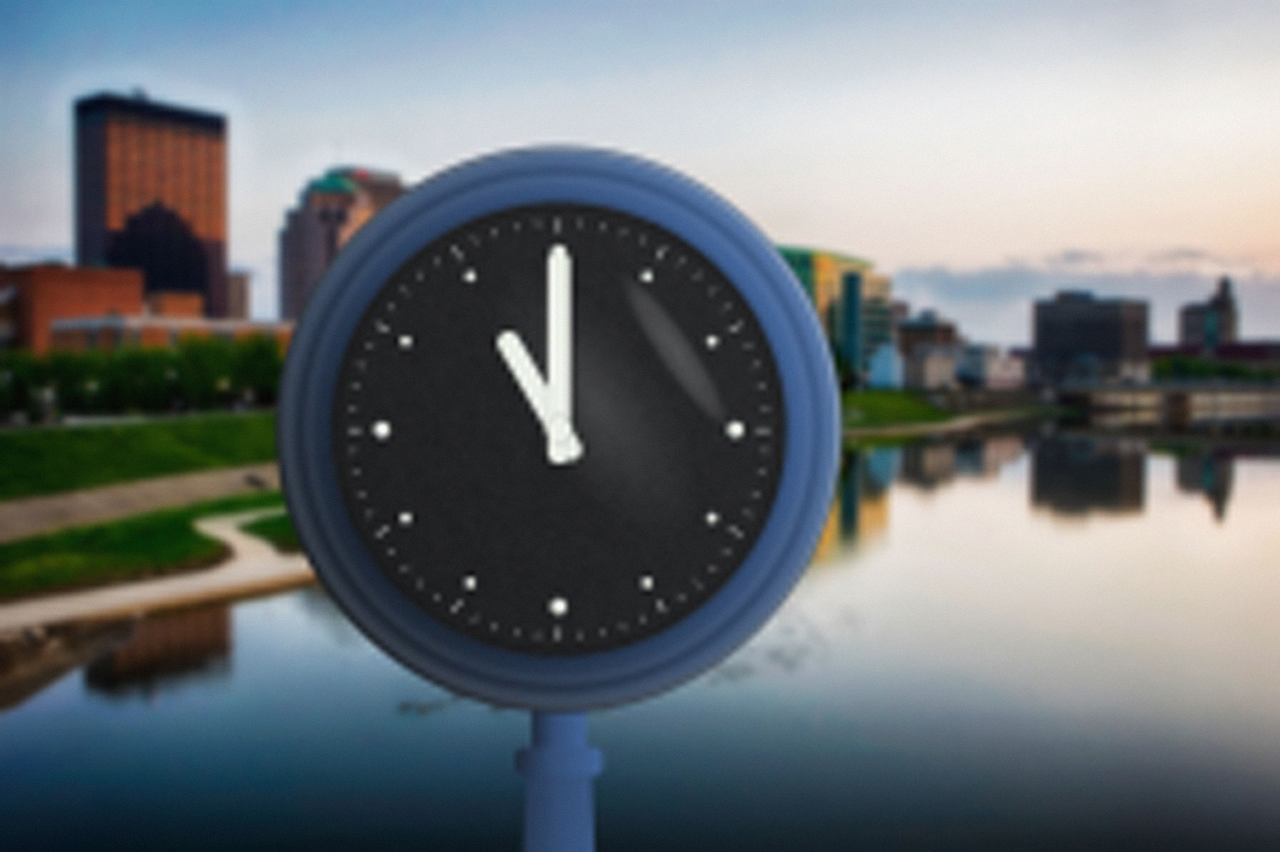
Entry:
11,00
